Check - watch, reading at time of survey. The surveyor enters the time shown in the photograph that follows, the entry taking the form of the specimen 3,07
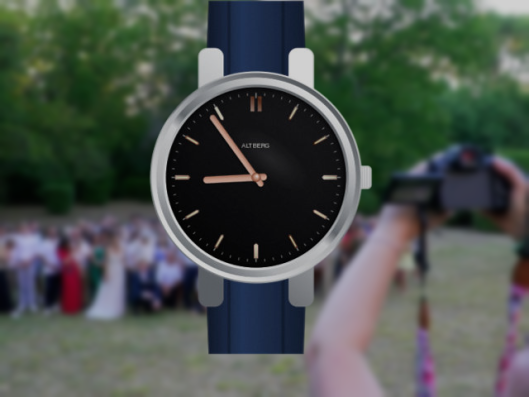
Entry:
8,54
